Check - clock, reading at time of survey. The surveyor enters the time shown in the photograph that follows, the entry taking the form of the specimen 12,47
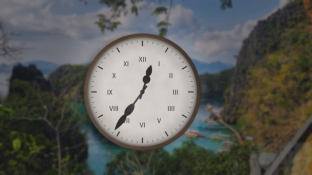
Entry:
12,36
